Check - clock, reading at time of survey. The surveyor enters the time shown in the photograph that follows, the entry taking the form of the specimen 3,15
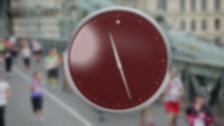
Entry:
11,27
